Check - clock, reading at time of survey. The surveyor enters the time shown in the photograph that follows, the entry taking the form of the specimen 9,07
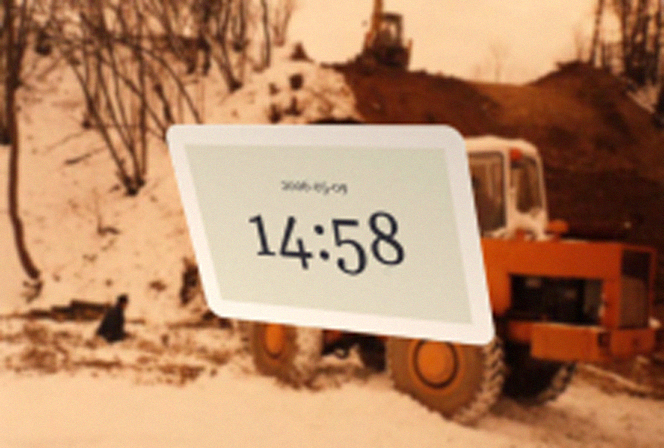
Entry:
14,58
